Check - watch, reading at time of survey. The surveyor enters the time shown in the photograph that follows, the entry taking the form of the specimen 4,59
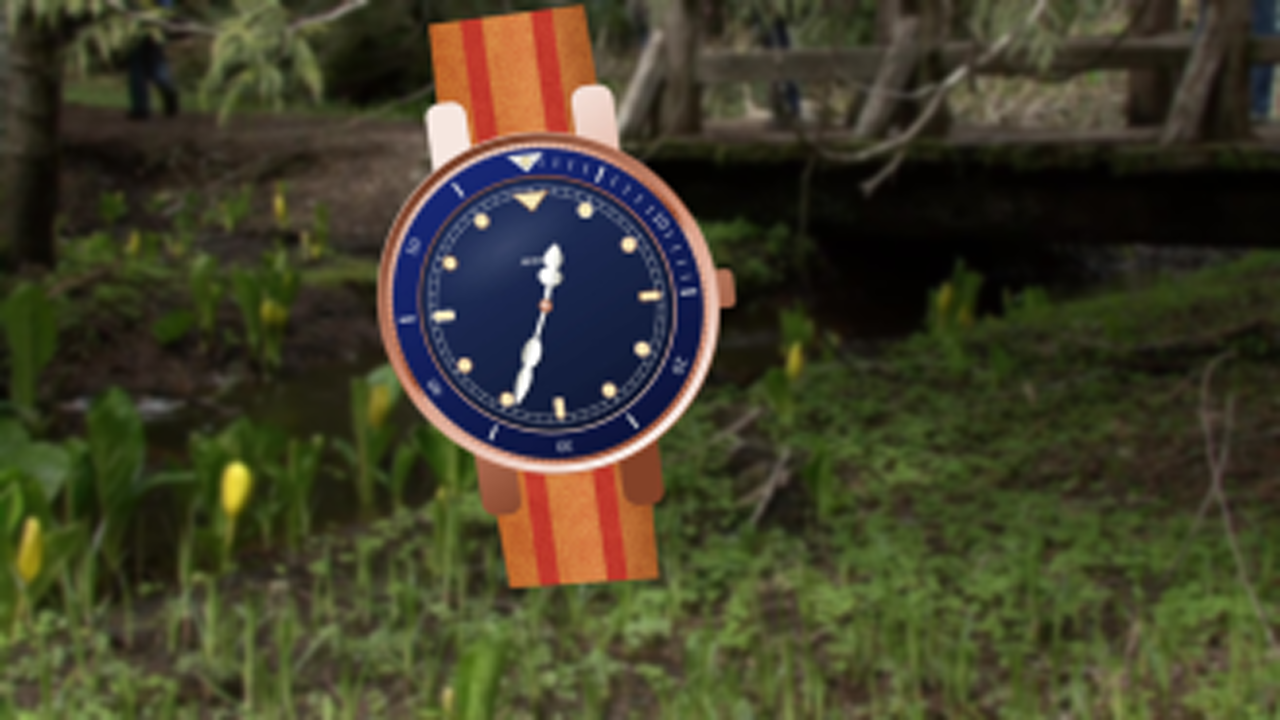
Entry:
12,34
